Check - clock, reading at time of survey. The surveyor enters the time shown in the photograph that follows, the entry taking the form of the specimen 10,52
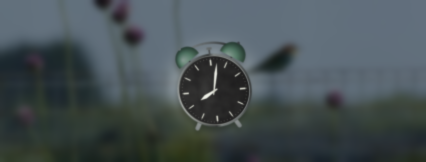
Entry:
8,02
